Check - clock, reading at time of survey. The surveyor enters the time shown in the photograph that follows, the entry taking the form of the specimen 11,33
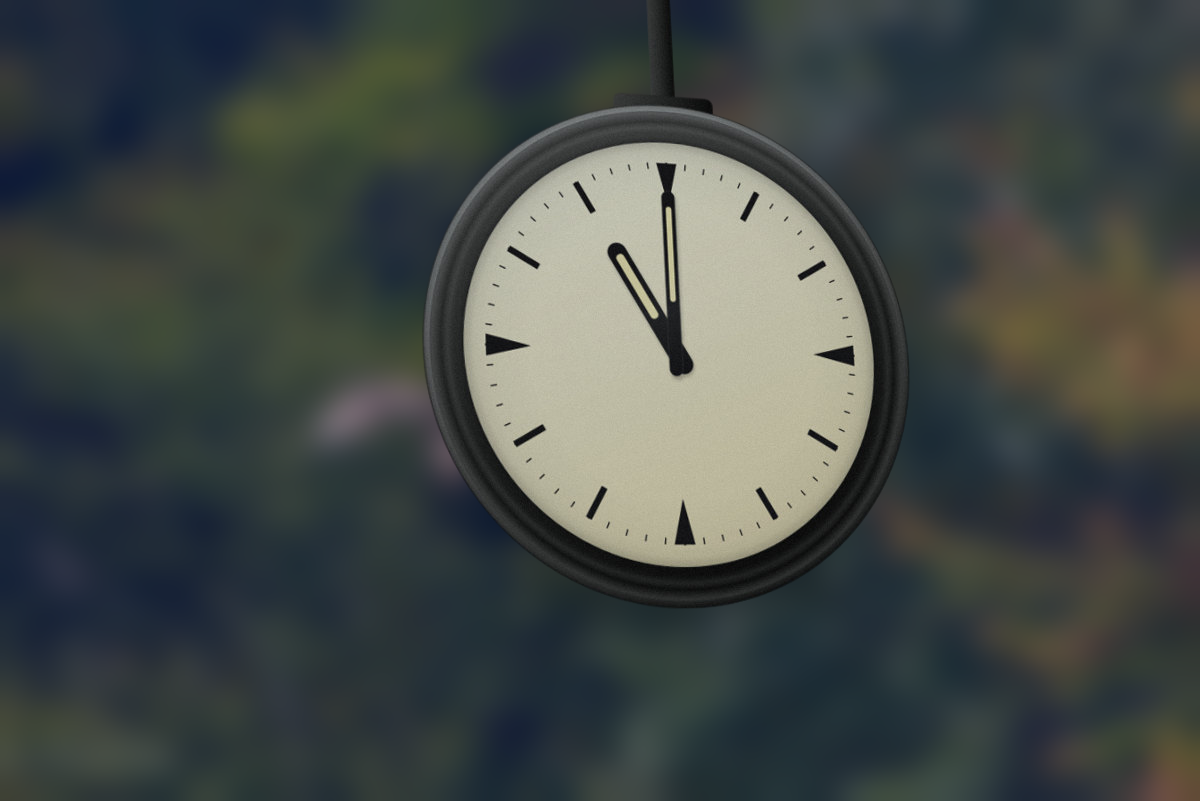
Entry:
11,00
